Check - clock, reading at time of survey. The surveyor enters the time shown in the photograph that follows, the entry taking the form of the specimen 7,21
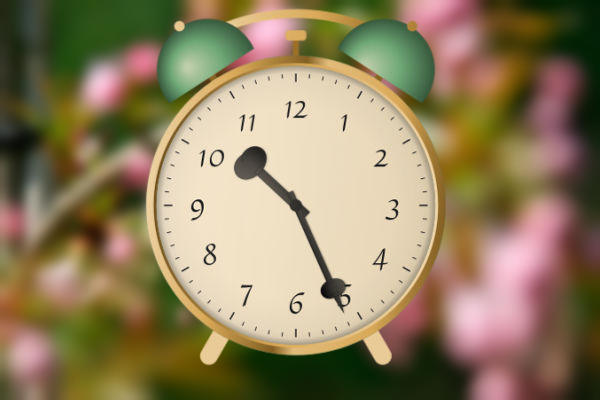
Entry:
10,26
